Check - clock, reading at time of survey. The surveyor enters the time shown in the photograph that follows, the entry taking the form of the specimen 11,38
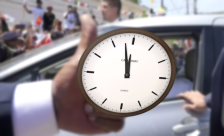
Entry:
11,58
